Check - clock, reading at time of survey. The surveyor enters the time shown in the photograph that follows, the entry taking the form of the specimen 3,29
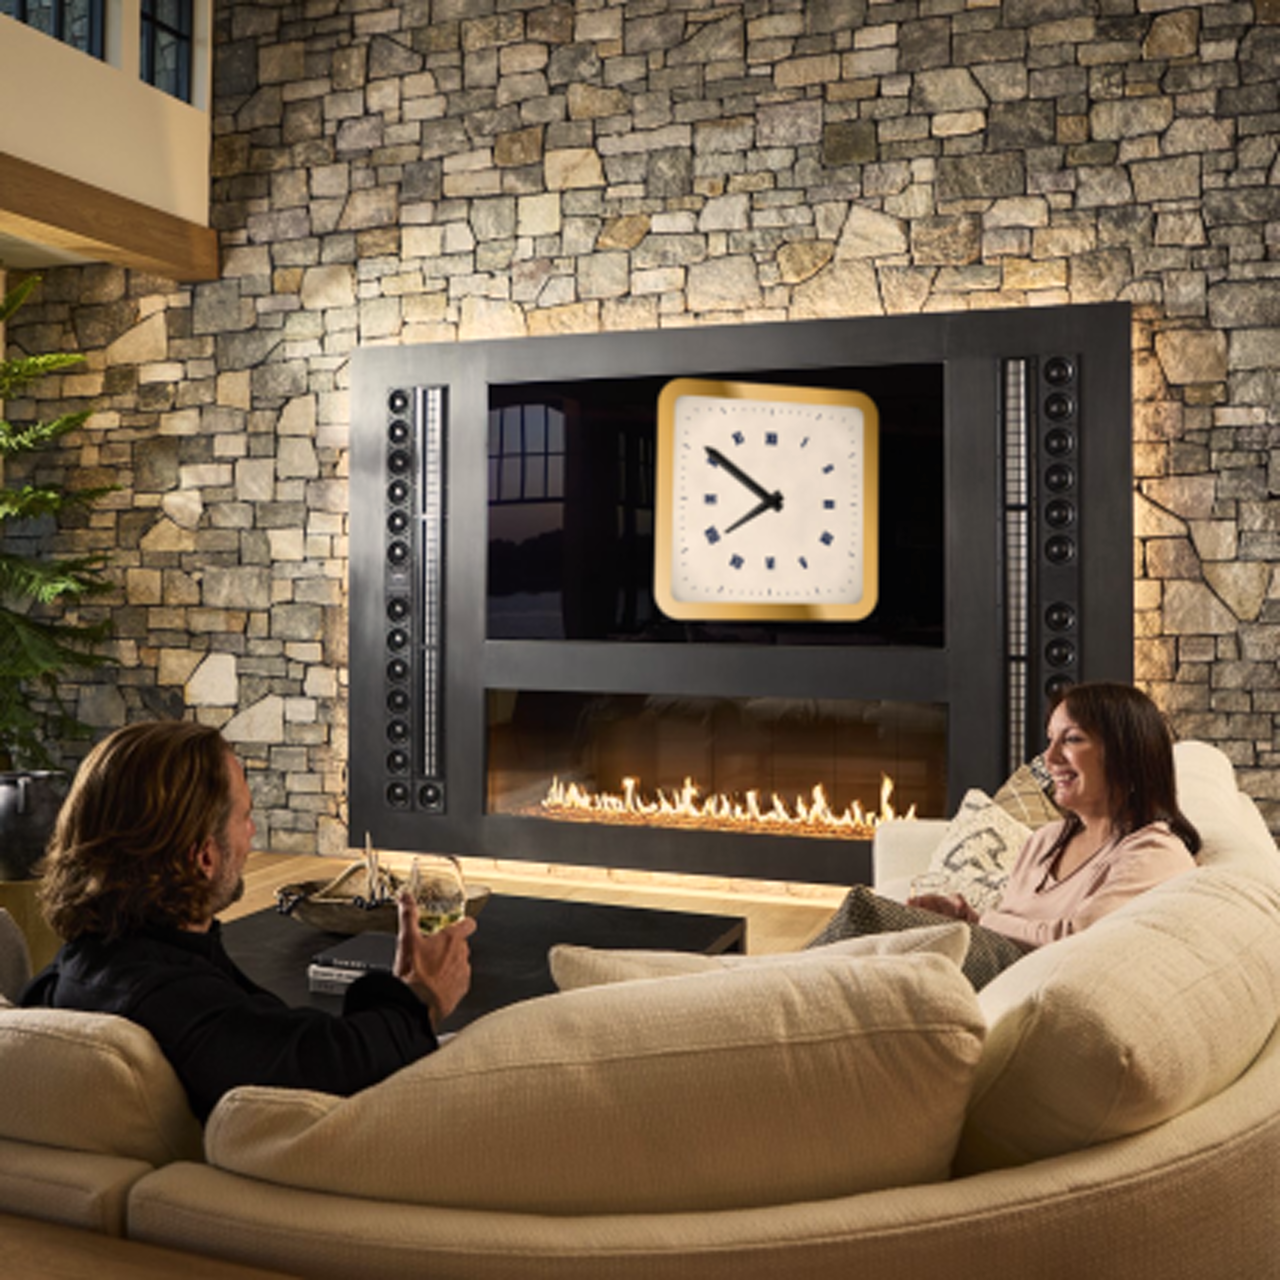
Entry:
7,51
